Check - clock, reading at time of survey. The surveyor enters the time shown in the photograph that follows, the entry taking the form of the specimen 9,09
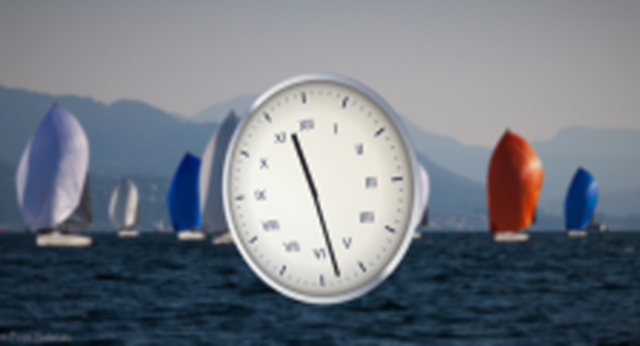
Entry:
11,28
